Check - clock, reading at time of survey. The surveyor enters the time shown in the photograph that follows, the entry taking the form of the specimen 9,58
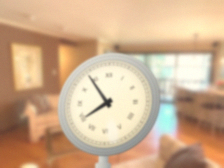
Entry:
7,54
